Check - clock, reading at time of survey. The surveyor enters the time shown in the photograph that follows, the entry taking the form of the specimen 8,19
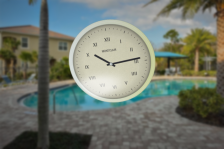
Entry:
10,14
